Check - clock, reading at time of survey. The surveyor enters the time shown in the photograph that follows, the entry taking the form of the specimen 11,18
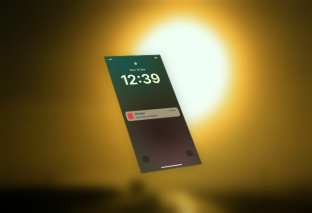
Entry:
12,39
